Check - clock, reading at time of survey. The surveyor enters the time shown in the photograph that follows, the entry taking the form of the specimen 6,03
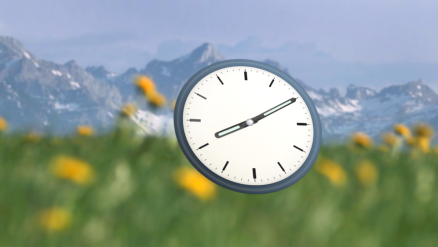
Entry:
8,10
